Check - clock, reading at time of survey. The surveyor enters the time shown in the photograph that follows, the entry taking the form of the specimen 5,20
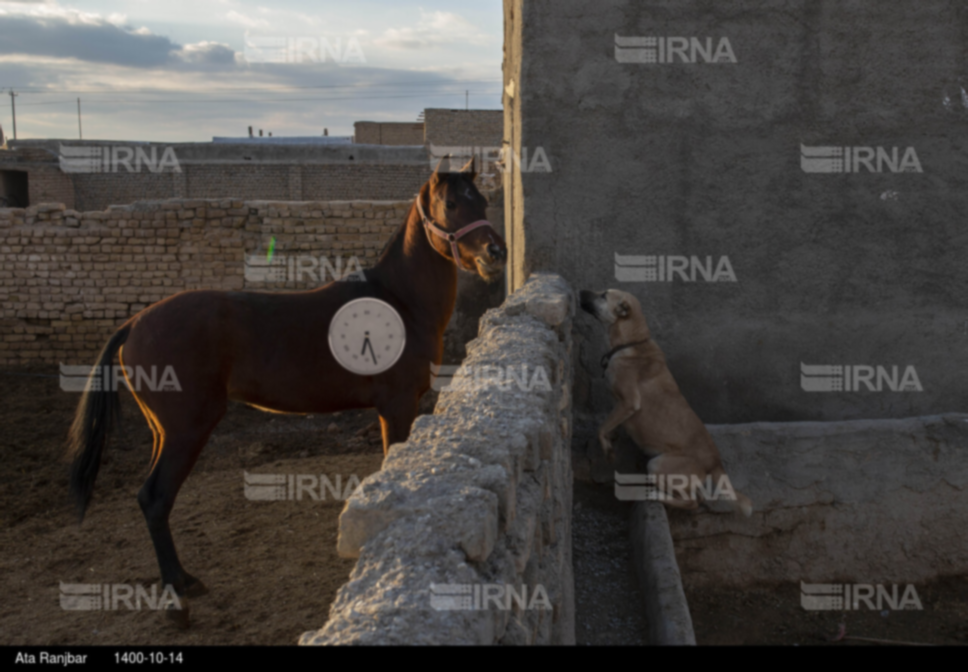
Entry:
6,27
